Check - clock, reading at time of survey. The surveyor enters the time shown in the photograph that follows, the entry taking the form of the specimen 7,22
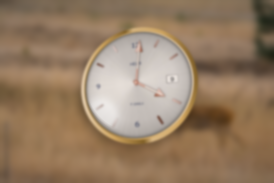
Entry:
4,01
